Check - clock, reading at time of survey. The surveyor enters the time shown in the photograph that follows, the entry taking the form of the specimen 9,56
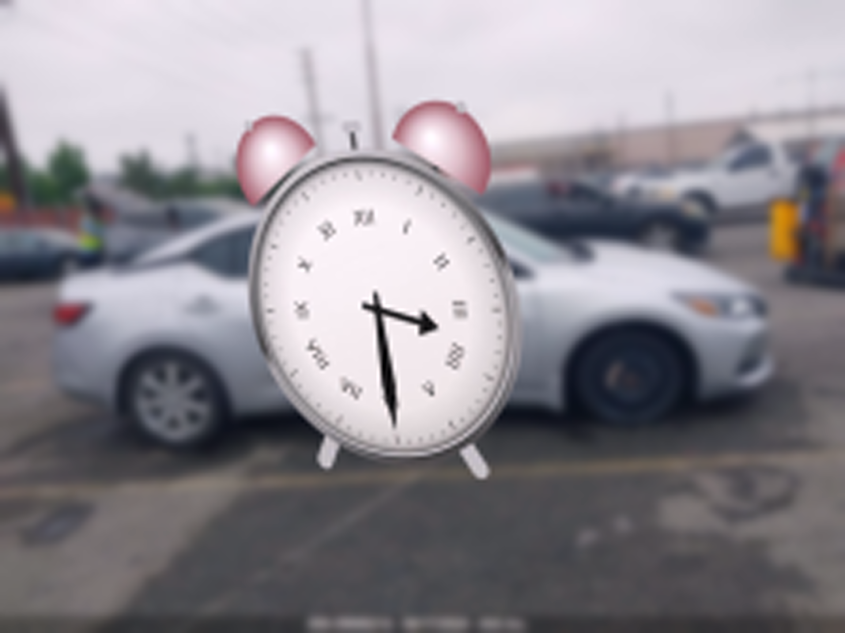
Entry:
3,30
